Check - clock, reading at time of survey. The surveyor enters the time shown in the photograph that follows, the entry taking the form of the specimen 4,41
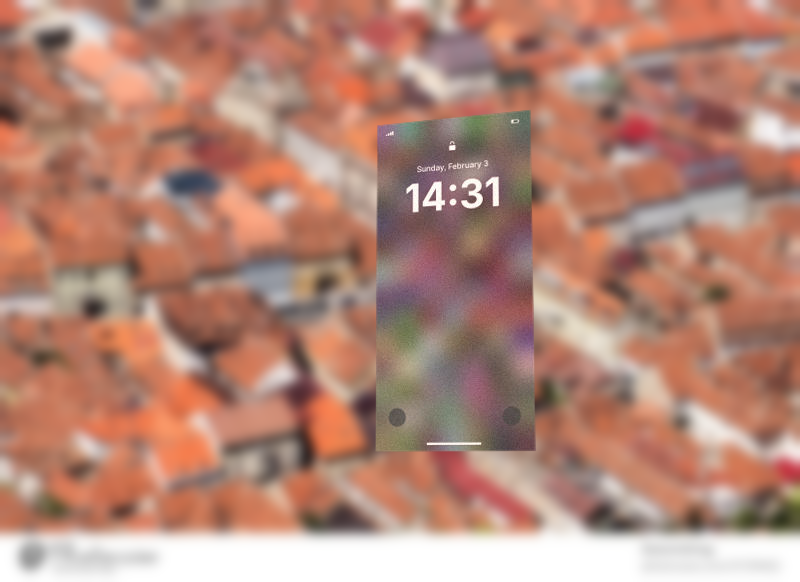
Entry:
14,31
